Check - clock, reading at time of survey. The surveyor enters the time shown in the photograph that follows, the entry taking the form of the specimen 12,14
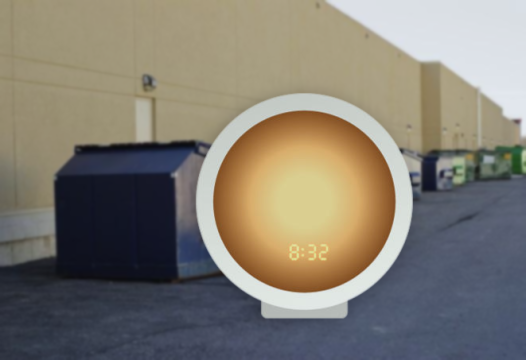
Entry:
8,32
